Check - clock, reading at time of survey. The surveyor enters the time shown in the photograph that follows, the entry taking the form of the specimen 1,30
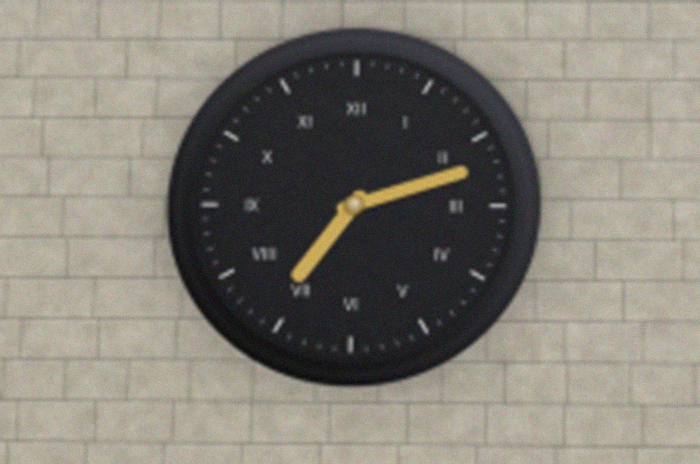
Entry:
7,12
